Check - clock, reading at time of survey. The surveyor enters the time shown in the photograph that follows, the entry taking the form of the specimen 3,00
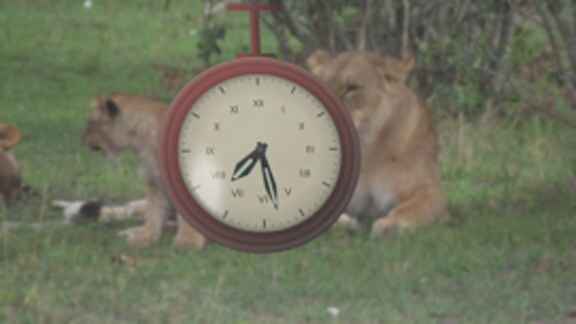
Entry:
7,28
